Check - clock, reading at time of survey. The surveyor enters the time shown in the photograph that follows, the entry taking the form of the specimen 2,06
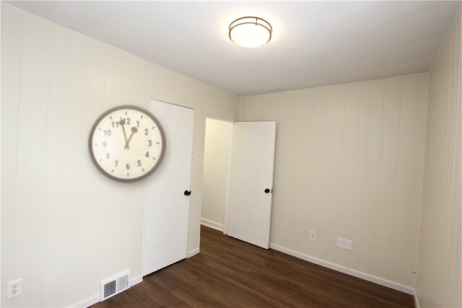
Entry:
12,58
